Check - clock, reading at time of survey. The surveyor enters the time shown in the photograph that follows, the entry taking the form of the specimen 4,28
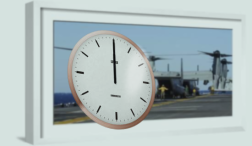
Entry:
12,00
